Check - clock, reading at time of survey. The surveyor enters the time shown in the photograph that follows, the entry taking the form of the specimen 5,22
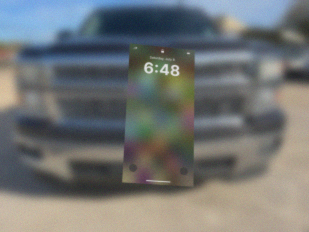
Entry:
6,48
